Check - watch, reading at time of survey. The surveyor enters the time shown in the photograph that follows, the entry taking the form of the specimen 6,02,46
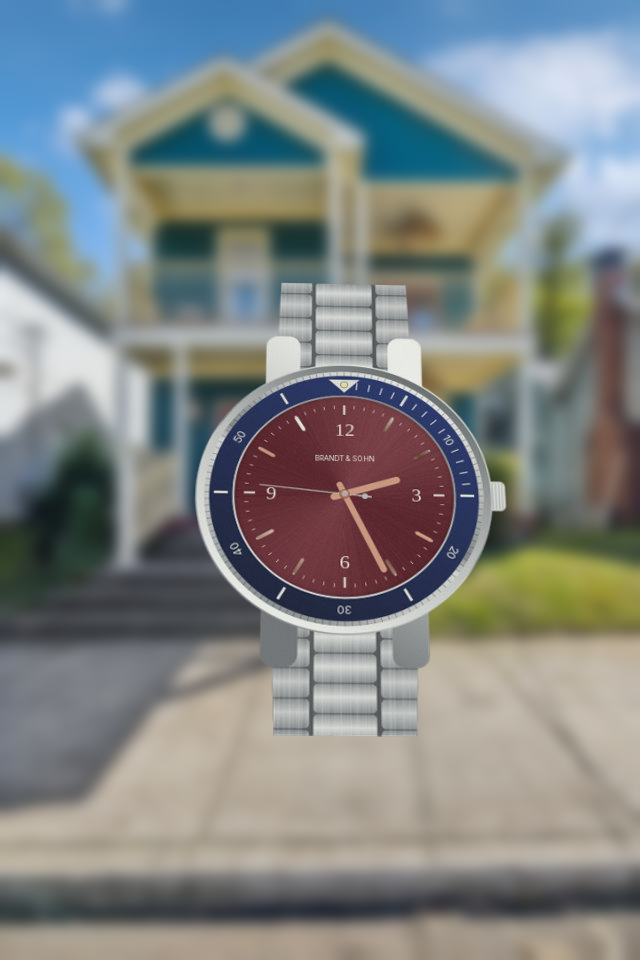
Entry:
2,25,46
